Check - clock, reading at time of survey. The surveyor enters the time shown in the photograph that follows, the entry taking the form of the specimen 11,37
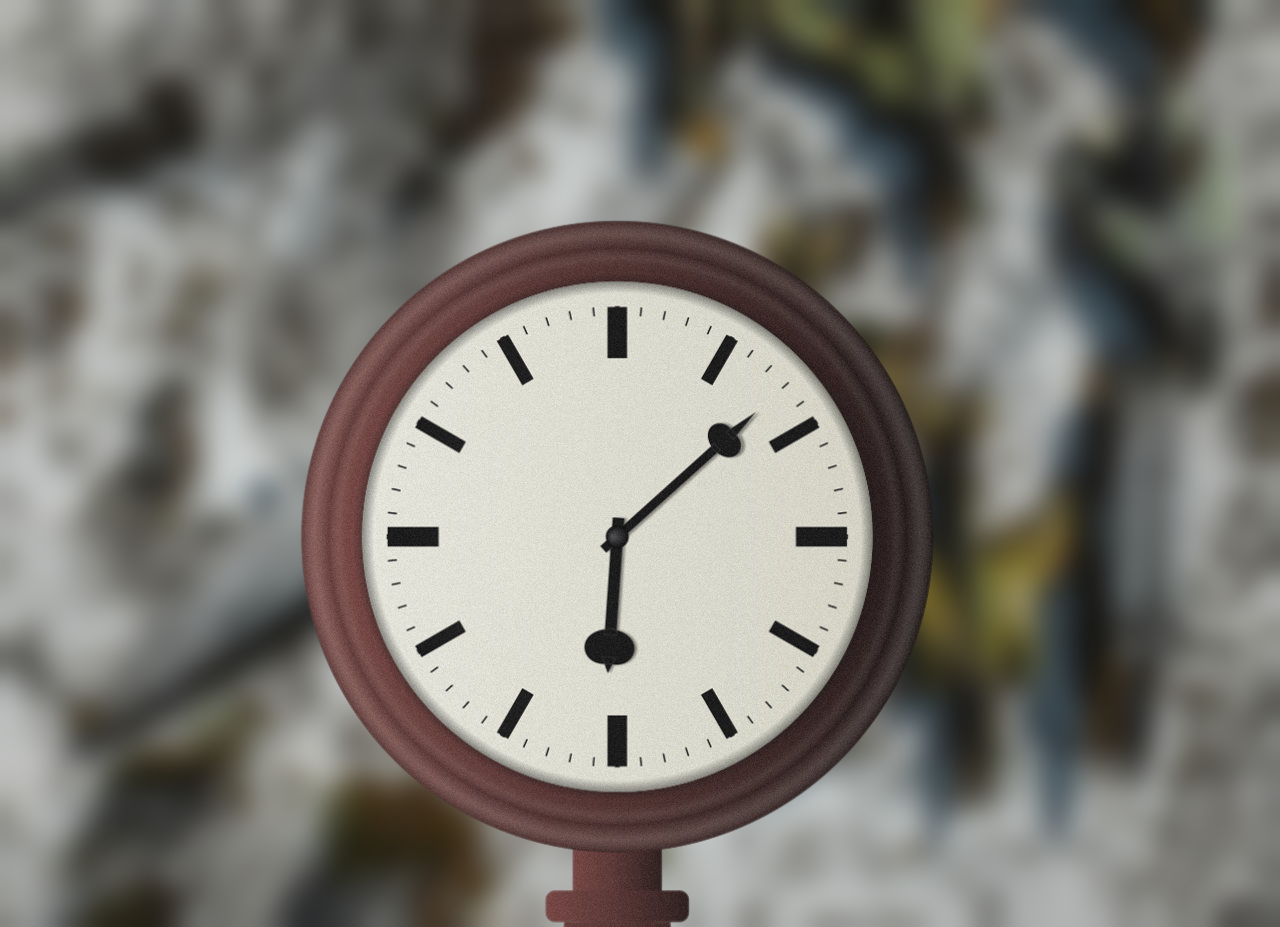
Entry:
6,08
